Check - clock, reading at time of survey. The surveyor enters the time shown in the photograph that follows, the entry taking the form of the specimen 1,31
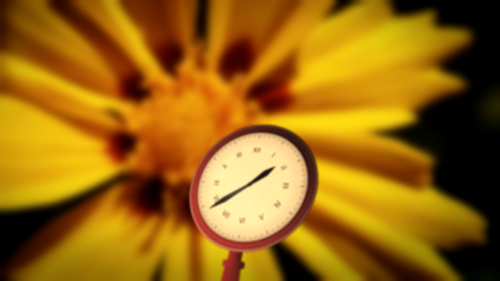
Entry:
1,39
